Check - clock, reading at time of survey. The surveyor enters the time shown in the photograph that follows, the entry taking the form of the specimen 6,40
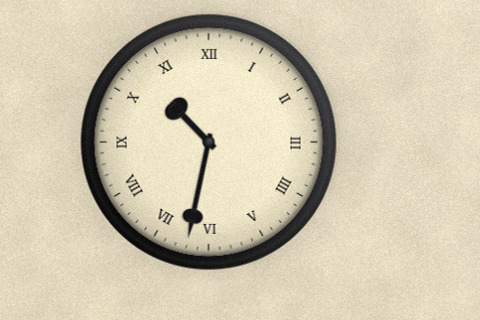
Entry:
10,32
